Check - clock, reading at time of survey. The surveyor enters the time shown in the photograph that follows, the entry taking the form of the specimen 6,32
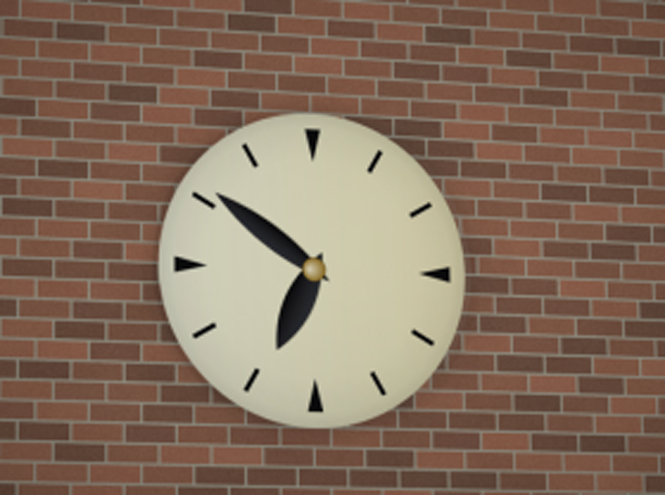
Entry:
6,51
